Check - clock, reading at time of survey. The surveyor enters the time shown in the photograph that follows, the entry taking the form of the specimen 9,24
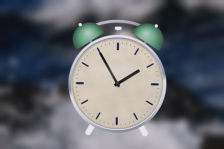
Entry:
1,55
